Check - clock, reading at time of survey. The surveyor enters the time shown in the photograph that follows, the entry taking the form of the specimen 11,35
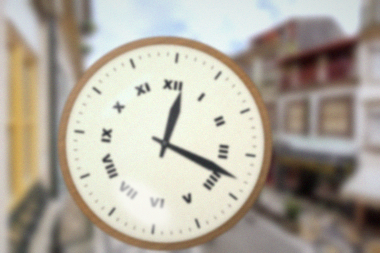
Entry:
12,18
